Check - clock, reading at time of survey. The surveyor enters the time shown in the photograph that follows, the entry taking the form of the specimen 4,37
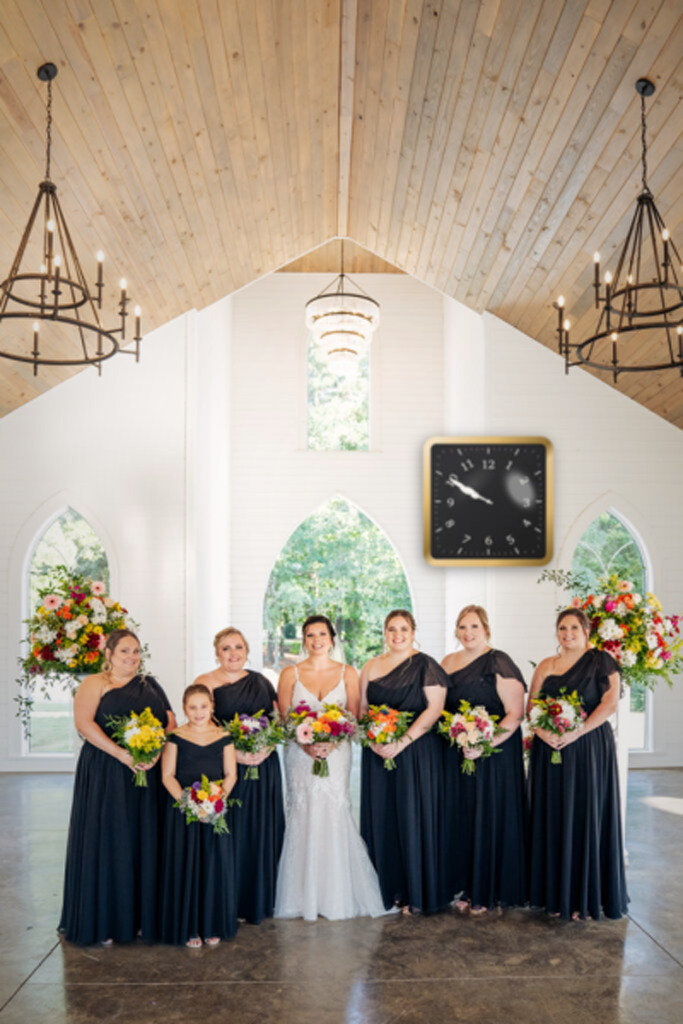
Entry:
9,50
